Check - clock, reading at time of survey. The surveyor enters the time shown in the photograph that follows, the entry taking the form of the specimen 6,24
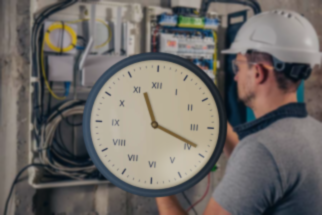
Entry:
11,19
